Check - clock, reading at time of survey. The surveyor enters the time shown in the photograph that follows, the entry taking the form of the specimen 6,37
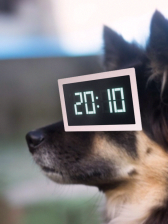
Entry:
20,10
